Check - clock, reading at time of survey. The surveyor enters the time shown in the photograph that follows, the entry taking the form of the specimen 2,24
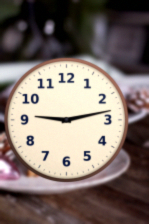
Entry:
9,13
